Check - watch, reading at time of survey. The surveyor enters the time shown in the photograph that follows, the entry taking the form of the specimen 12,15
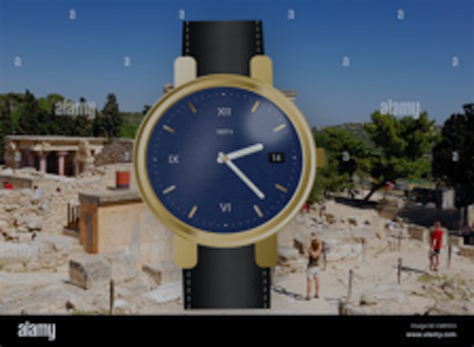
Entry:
2,23
